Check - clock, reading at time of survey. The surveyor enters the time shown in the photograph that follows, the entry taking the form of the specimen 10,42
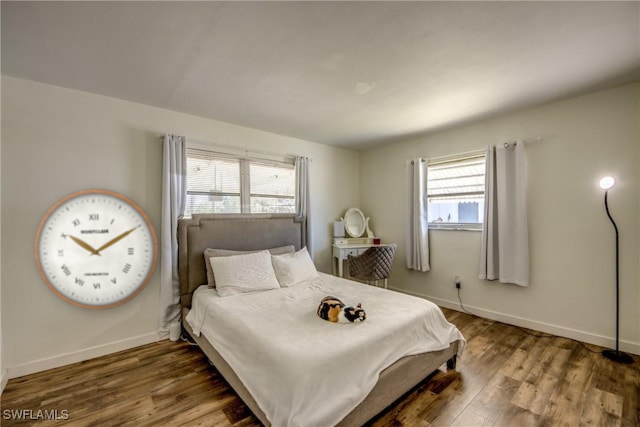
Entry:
10,10
